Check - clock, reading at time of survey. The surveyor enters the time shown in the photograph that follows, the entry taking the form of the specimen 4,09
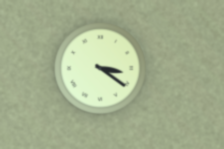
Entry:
3,21
